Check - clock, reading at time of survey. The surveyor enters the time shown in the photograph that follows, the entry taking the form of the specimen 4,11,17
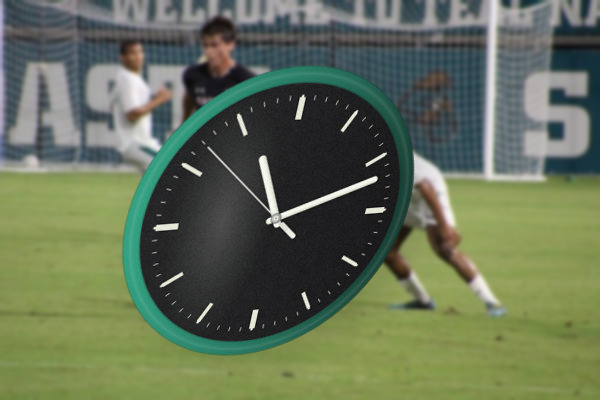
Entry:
11,11,52
